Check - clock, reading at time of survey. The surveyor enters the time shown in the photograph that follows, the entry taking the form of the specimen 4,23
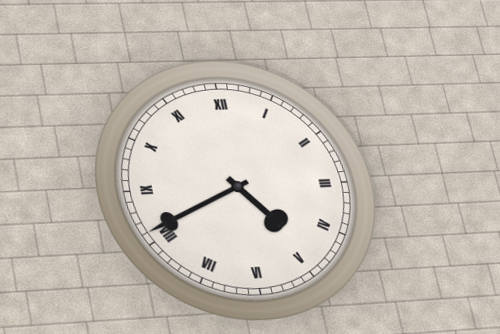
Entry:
4,41
